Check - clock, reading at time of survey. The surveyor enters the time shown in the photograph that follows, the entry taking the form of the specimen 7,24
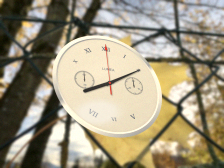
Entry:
8,10
